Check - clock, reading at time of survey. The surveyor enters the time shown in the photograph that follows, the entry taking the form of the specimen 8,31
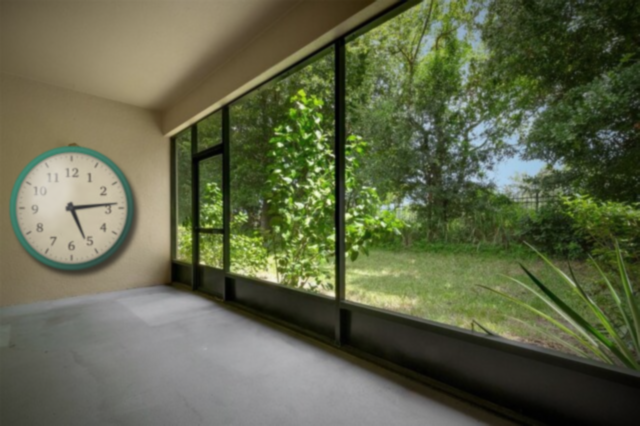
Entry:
5,14
